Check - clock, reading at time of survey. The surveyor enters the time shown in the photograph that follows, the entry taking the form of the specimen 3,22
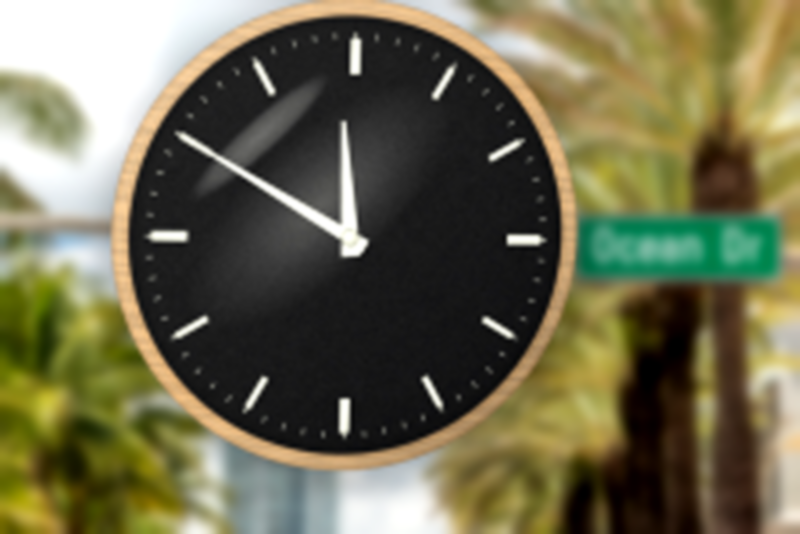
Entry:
11,50
